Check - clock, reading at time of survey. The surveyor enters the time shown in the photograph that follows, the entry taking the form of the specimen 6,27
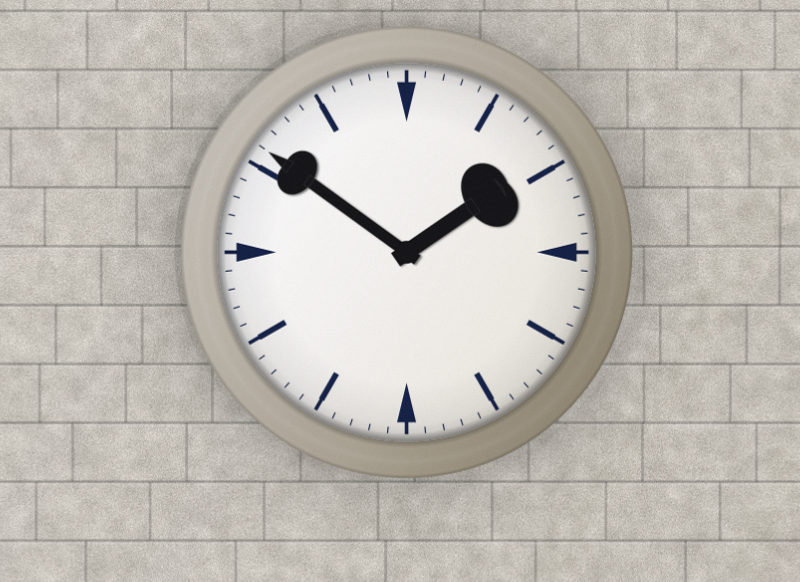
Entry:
1,51
